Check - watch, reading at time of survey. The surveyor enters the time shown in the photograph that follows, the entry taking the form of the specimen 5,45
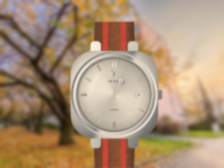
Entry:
12,59
